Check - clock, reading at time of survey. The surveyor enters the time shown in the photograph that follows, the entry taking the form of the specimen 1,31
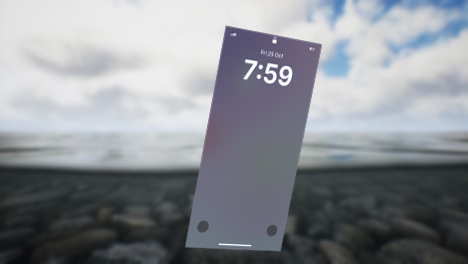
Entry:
7,59
